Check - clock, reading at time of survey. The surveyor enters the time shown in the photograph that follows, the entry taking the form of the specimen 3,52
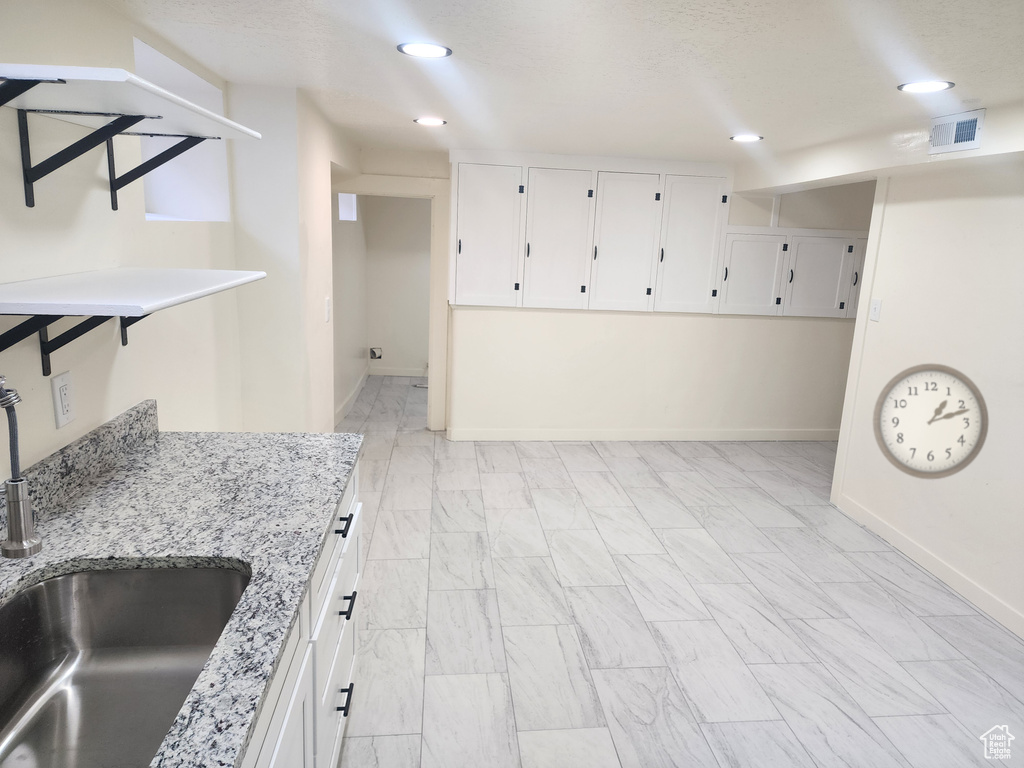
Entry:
1,12
